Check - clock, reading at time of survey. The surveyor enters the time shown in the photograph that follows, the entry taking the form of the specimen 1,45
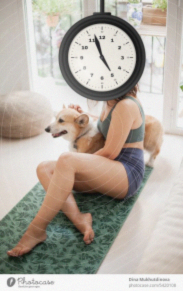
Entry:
4,57
